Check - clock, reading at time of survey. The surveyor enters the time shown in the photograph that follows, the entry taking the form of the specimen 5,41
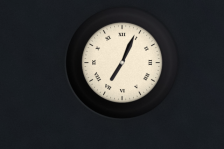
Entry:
7,04
